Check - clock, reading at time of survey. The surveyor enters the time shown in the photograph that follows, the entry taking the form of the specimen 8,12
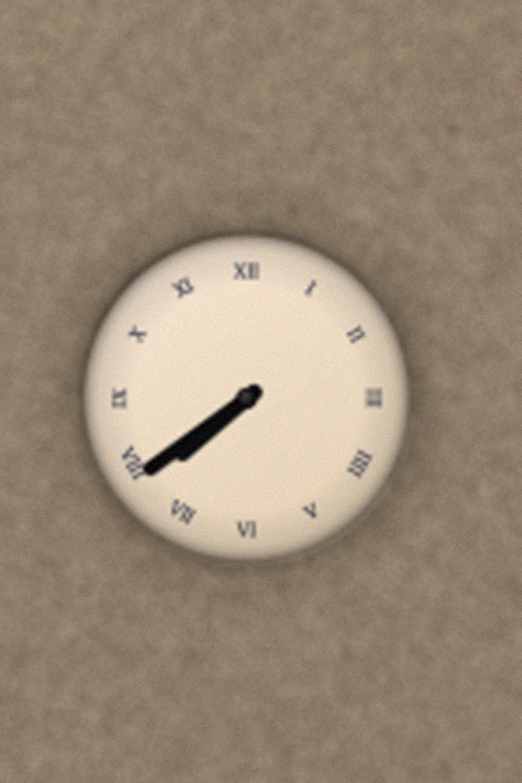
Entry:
7,39
